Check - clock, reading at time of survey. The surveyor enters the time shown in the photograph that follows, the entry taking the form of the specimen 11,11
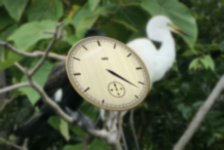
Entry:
4,22
